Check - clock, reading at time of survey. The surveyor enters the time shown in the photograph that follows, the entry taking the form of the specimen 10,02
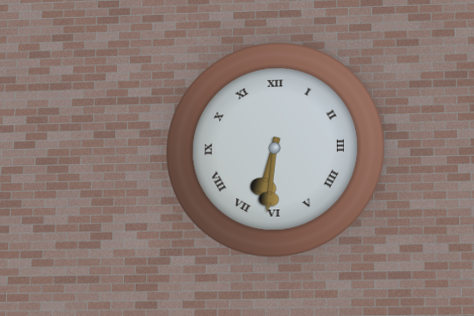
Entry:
6,31
